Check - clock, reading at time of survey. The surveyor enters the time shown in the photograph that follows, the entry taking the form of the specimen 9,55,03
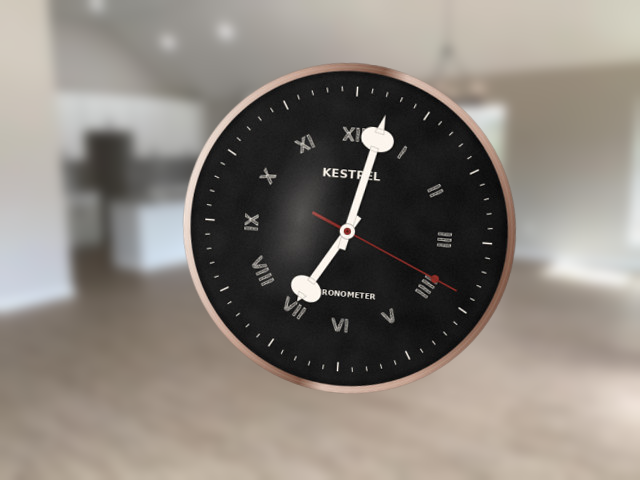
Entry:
7,02,19
